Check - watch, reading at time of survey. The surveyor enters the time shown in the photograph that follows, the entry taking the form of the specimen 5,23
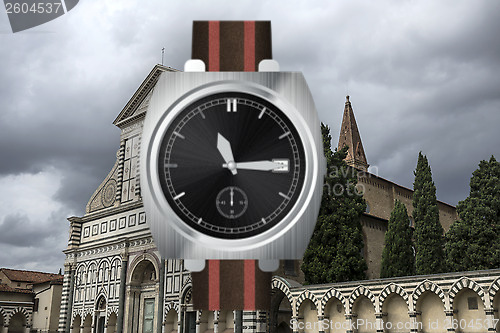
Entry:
11,15
